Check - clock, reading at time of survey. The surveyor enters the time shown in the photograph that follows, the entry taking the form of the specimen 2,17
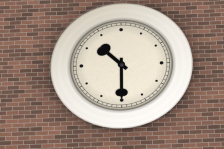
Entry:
10,30
